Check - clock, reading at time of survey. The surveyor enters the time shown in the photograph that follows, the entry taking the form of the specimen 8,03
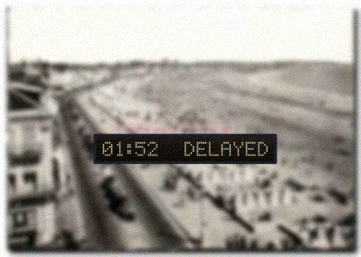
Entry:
1,52
